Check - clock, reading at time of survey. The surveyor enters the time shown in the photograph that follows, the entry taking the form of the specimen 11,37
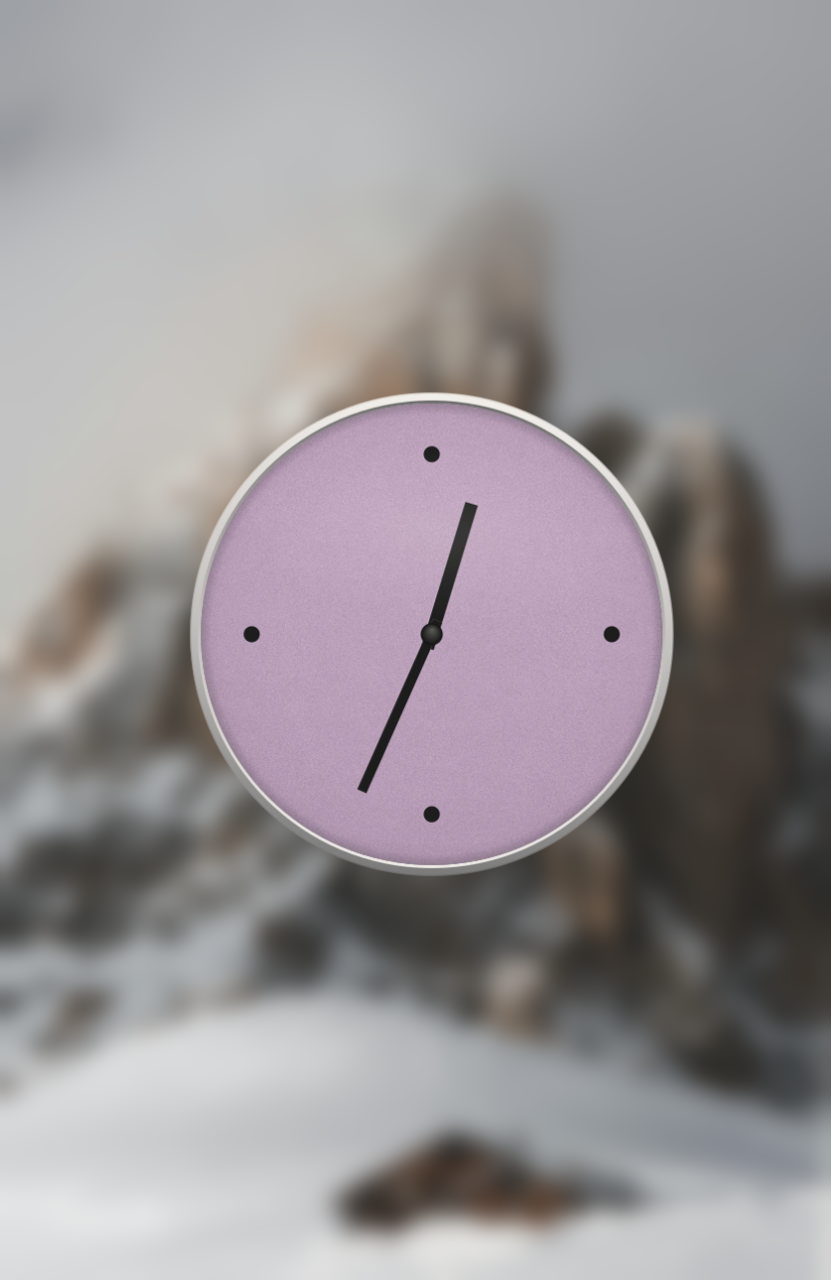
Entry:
12,34
